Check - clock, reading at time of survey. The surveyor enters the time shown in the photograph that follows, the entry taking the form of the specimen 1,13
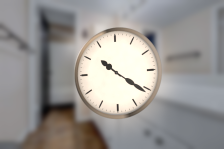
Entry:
10,21
